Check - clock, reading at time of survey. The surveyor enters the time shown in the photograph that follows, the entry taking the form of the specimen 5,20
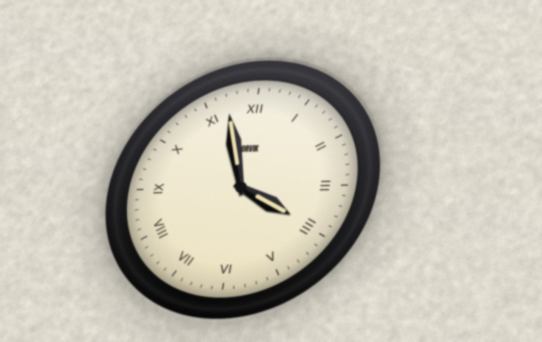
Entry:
3,57
